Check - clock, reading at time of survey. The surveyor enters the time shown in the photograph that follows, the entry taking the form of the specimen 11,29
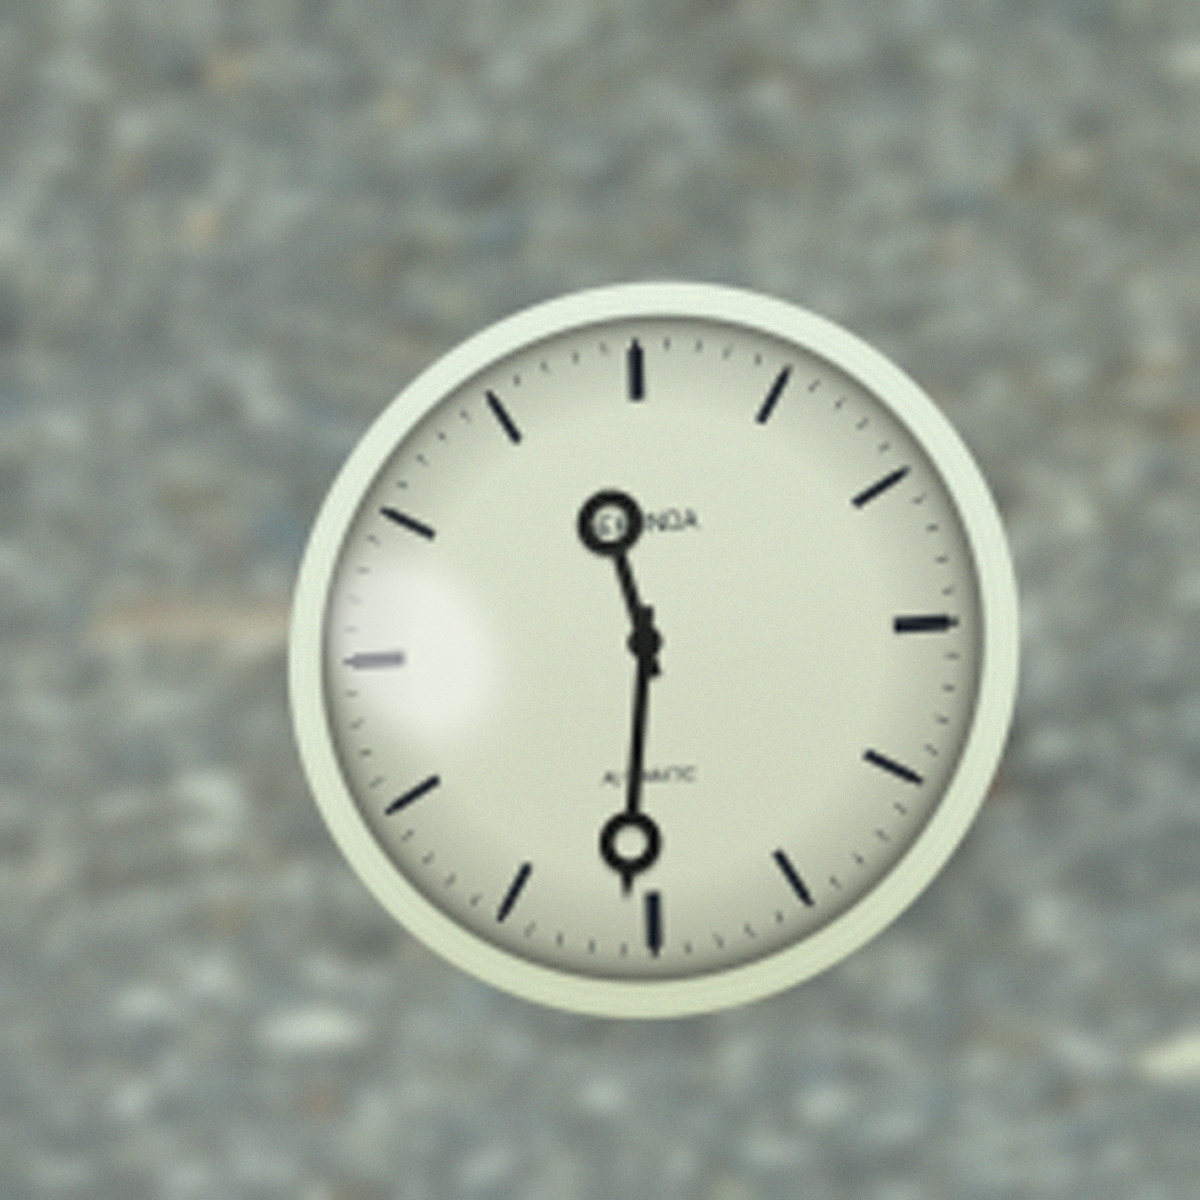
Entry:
11,31
